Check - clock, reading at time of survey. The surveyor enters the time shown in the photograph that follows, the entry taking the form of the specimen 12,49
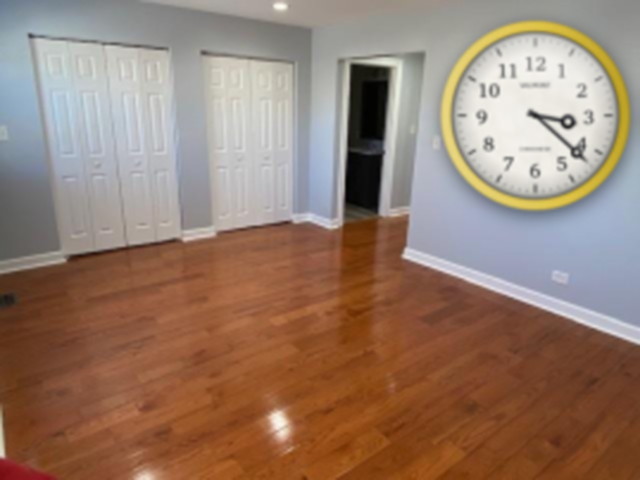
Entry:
3,22
